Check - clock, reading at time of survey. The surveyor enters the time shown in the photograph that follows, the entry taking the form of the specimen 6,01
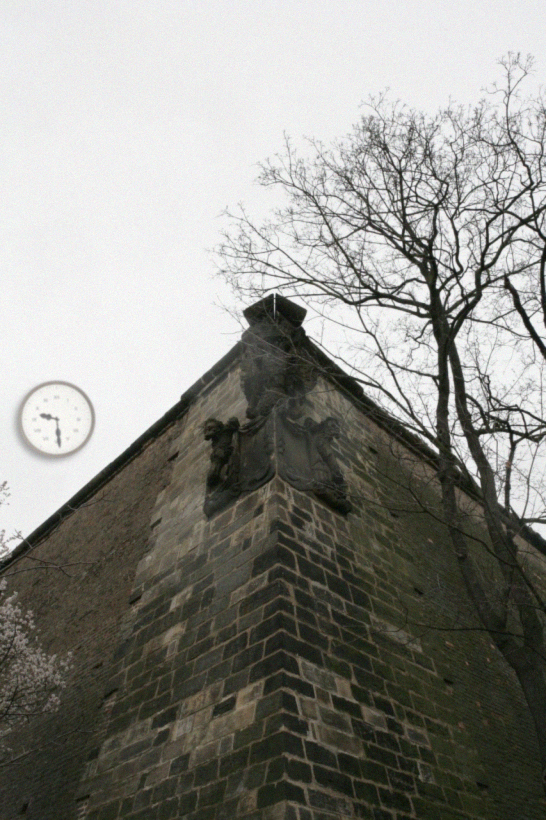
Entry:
9,29
